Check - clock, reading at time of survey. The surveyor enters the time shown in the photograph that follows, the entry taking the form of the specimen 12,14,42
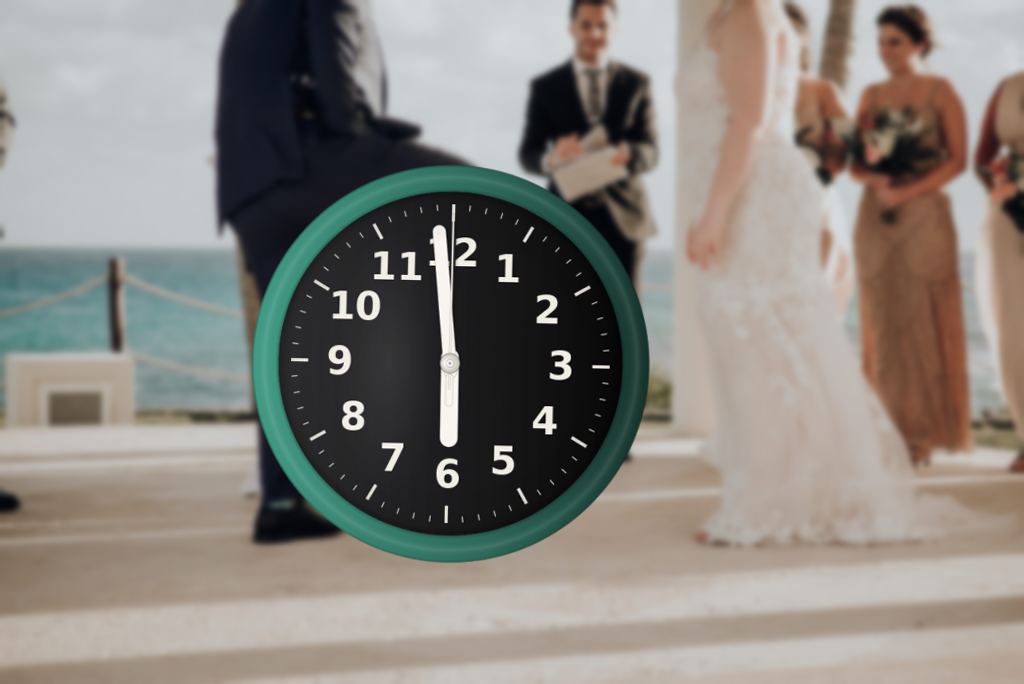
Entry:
5,59,00
